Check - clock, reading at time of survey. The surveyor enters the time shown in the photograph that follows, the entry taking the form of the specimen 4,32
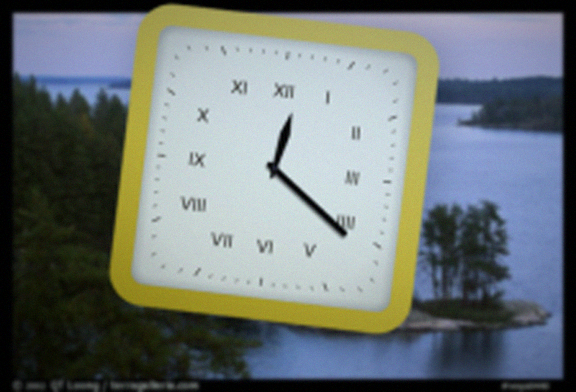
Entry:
12,21
